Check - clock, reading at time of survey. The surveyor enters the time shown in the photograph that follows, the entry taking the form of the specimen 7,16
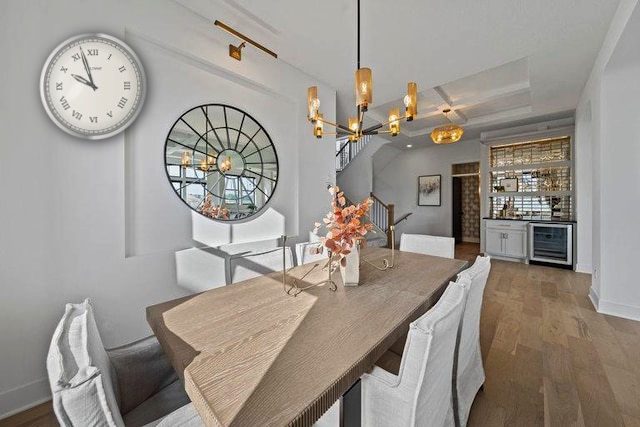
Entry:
9,57
